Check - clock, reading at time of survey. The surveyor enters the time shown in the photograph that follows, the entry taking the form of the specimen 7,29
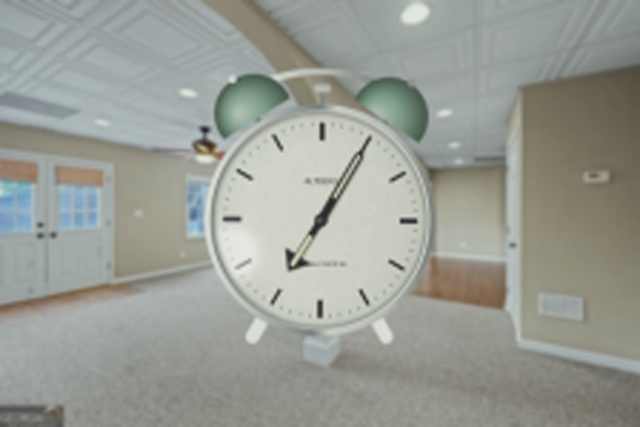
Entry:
7,05
